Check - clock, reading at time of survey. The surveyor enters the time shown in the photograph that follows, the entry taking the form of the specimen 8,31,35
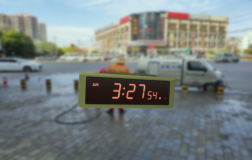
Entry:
3,27,54
